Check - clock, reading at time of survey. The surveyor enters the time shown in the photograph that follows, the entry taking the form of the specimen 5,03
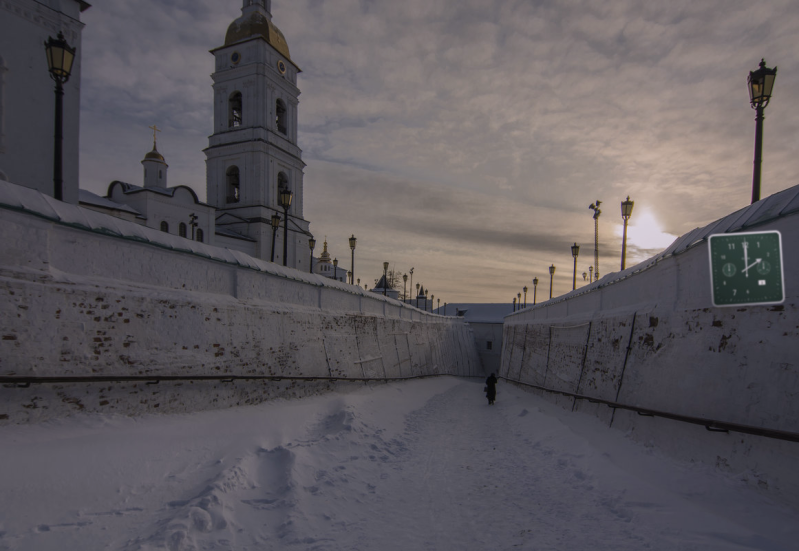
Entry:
2,00
